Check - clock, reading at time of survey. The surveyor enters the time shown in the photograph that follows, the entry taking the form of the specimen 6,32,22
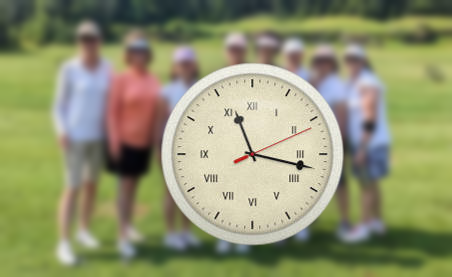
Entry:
11,17,11
